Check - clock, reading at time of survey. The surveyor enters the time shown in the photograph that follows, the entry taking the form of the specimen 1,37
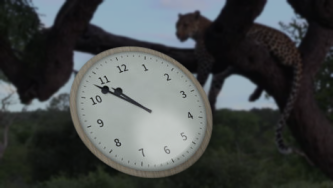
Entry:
10,53
